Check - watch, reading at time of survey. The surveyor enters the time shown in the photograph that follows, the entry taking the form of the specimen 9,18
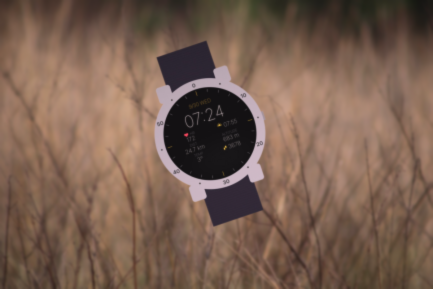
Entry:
7,24
